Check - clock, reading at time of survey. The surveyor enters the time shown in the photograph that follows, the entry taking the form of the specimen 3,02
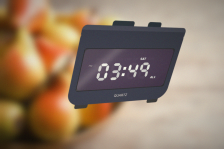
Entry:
3,49
